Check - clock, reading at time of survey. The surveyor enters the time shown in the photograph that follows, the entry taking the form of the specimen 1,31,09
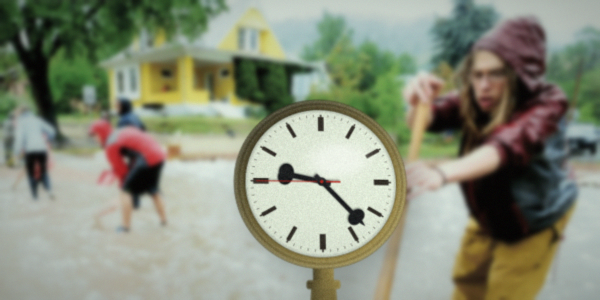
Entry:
9,22,45
